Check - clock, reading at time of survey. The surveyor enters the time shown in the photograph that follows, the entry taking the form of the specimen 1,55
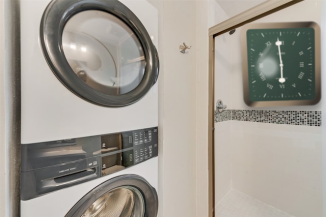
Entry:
5,59
